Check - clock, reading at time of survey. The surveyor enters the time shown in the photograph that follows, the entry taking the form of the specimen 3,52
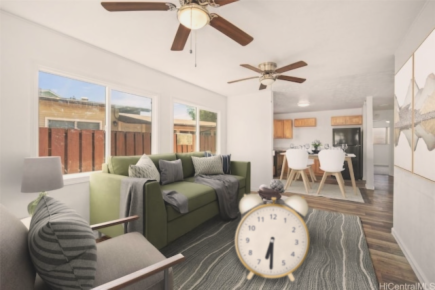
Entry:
6,30
